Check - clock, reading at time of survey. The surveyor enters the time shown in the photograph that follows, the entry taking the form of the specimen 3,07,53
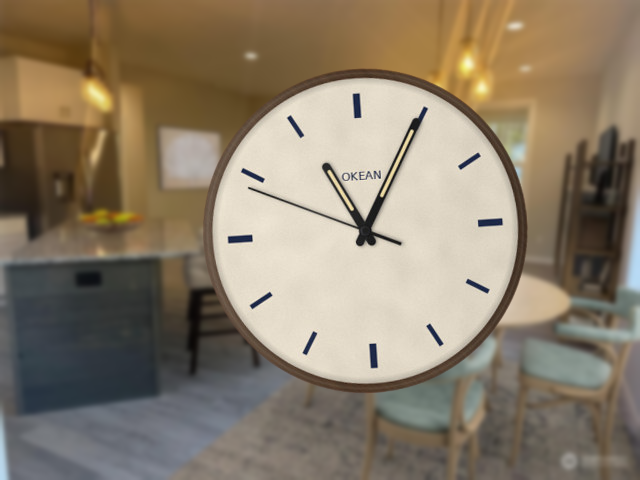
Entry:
11,04,49
